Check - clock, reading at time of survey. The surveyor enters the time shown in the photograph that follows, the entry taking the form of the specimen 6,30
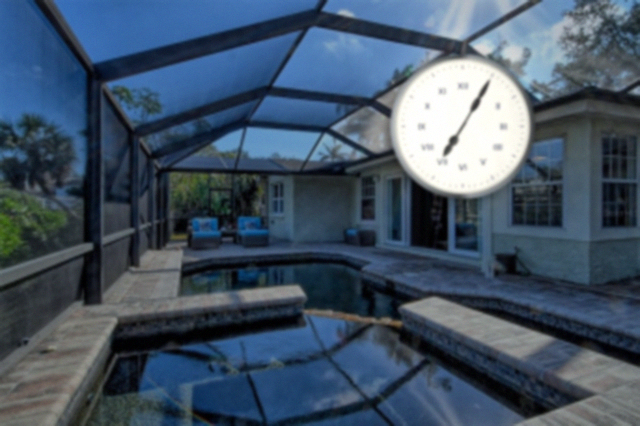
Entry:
7,05
